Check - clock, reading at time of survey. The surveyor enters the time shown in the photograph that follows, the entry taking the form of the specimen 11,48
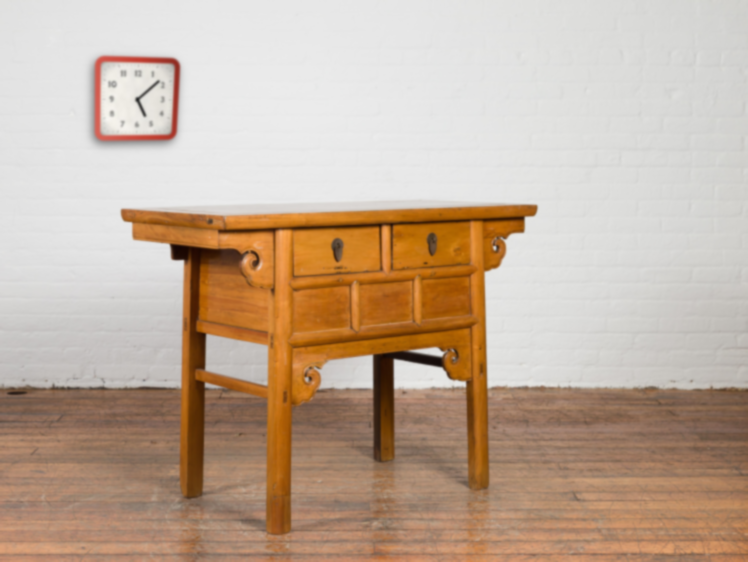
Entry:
5,08
